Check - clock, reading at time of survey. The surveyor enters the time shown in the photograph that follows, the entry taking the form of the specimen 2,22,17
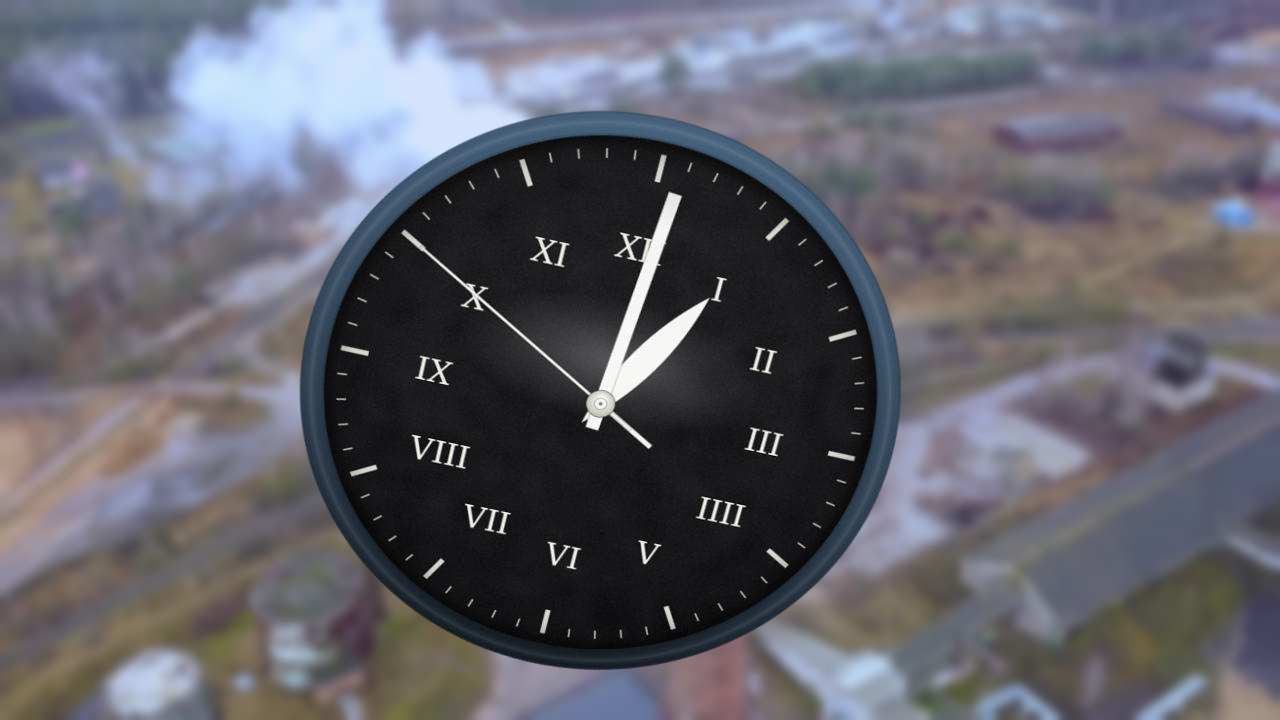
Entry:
1,00,50
